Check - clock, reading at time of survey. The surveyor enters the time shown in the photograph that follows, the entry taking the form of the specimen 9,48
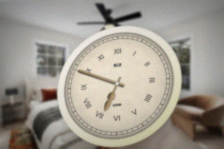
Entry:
6,49
